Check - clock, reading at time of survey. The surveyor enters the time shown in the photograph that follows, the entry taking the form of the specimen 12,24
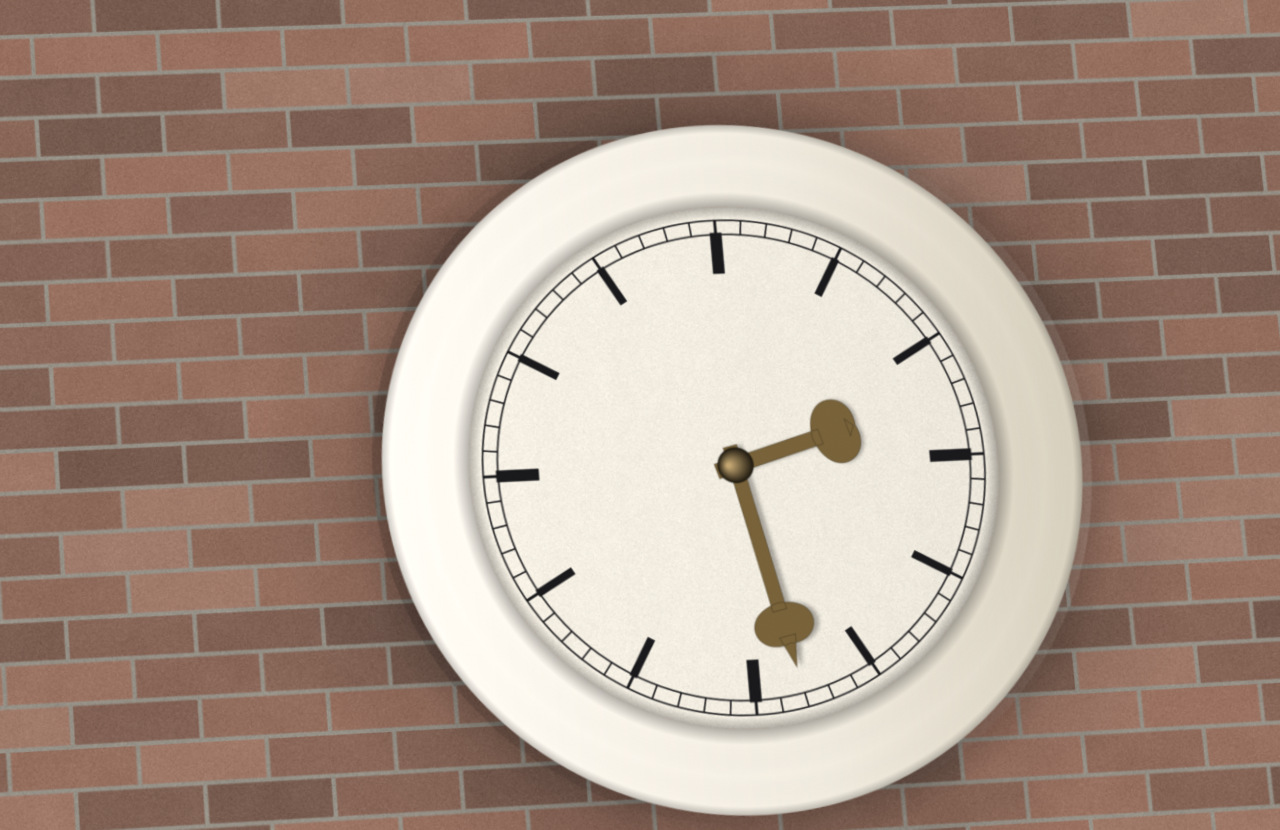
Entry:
2,28
